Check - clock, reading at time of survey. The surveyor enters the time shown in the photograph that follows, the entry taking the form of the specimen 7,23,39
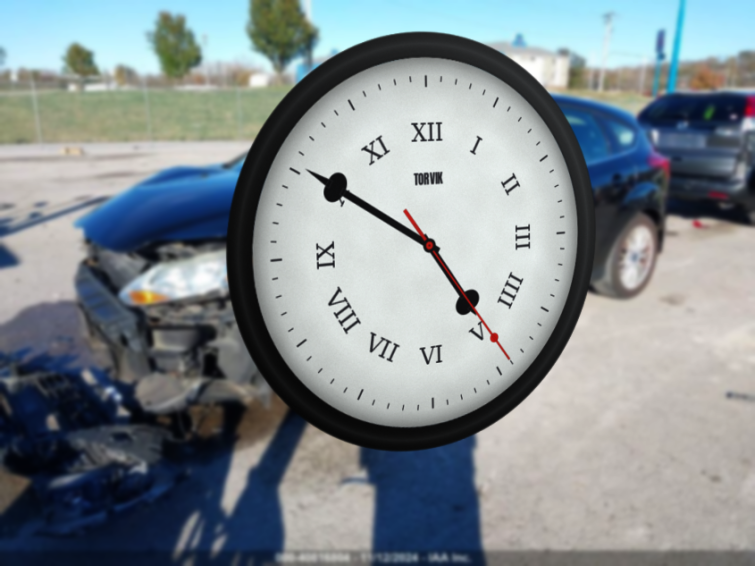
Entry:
4,50,24
